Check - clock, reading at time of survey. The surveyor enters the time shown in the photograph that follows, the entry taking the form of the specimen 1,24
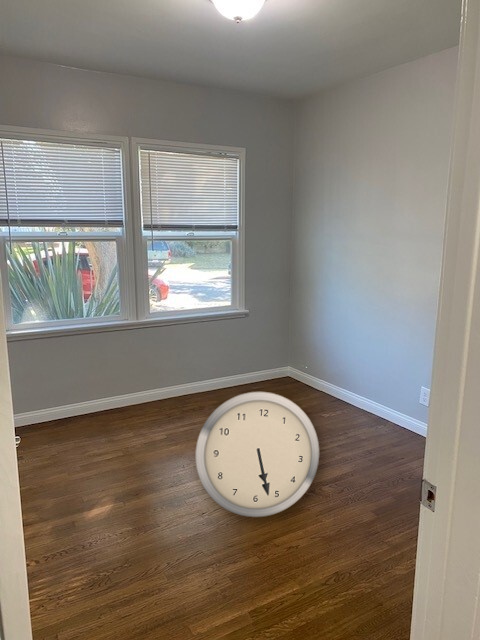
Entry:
5,27
